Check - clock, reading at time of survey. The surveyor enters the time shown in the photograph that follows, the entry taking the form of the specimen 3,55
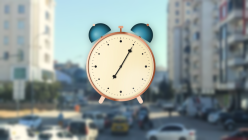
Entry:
7,05
